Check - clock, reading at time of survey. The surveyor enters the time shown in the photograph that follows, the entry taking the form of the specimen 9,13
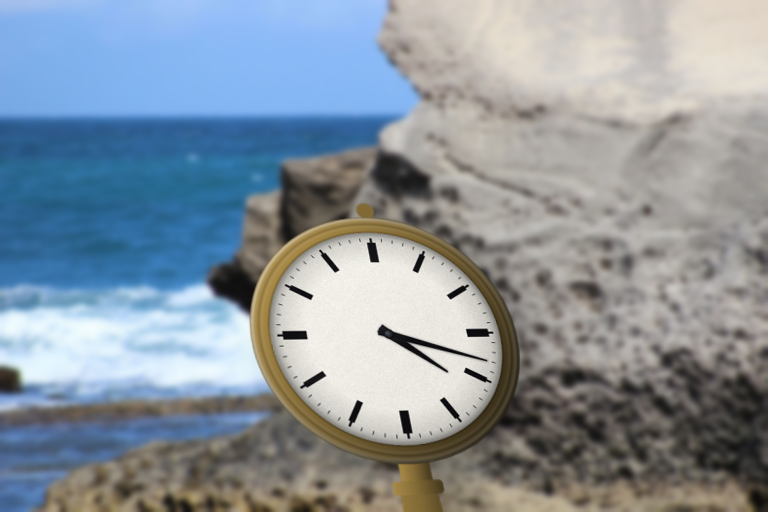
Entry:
4,18
